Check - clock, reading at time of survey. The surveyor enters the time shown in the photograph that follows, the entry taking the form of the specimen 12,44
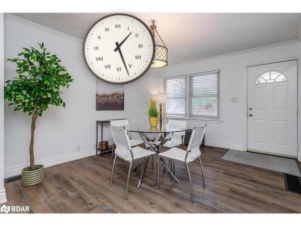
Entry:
1,27
